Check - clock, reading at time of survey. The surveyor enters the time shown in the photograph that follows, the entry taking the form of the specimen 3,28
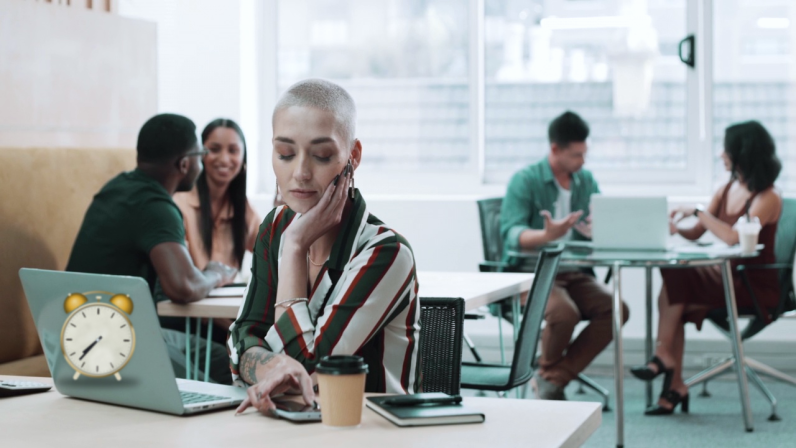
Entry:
7,37
